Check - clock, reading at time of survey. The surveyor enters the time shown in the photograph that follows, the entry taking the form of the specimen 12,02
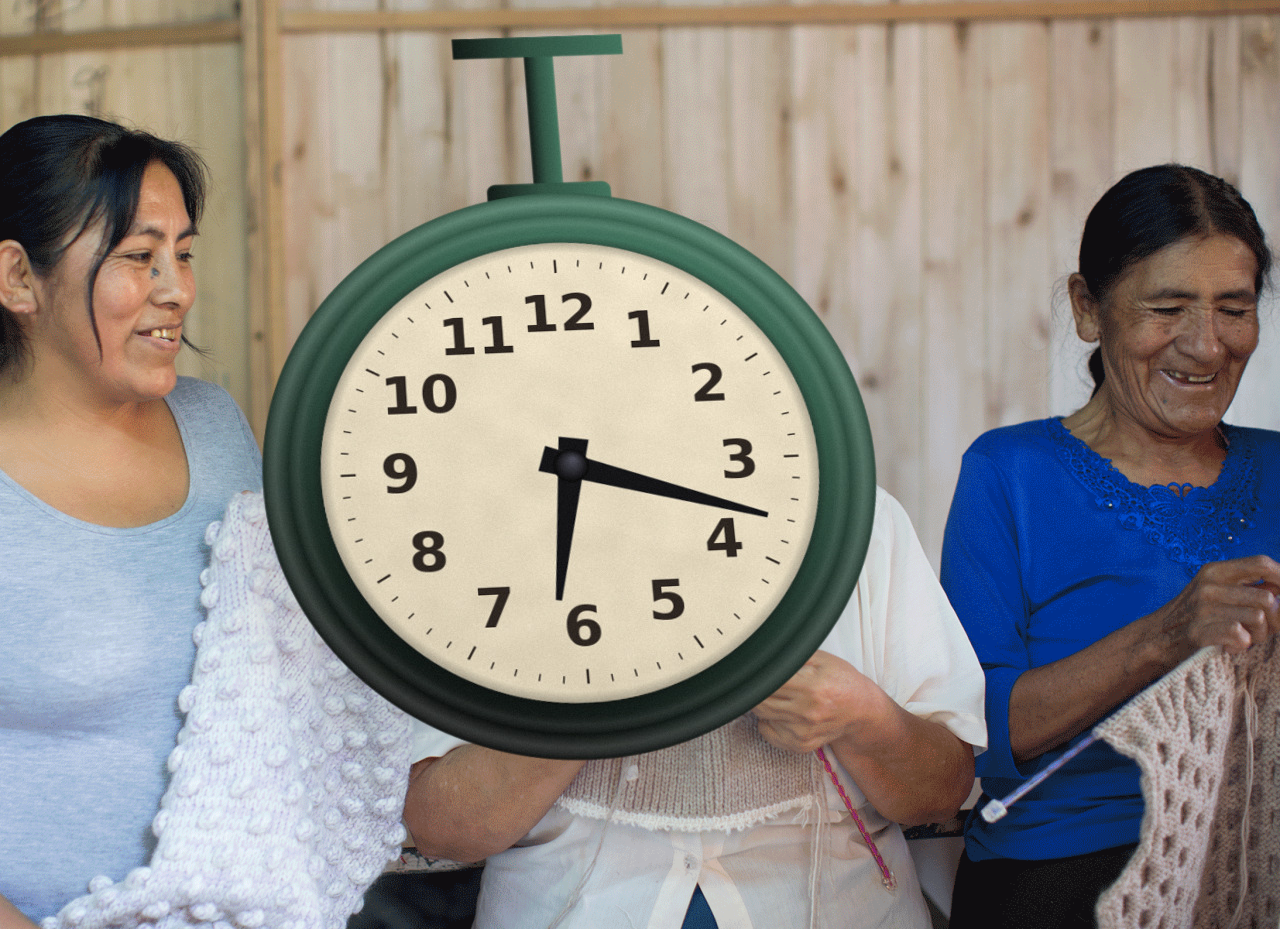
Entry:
6,18
